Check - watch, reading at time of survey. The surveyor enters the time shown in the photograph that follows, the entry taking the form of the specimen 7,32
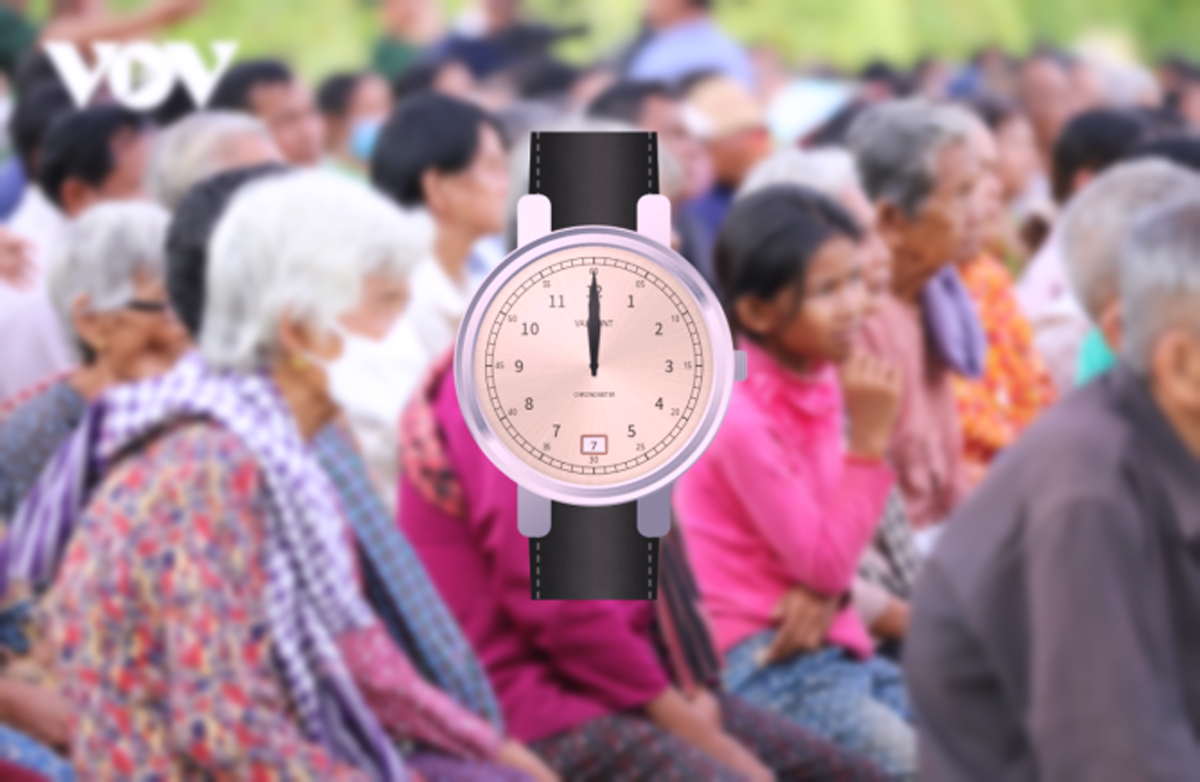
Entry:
12,00
